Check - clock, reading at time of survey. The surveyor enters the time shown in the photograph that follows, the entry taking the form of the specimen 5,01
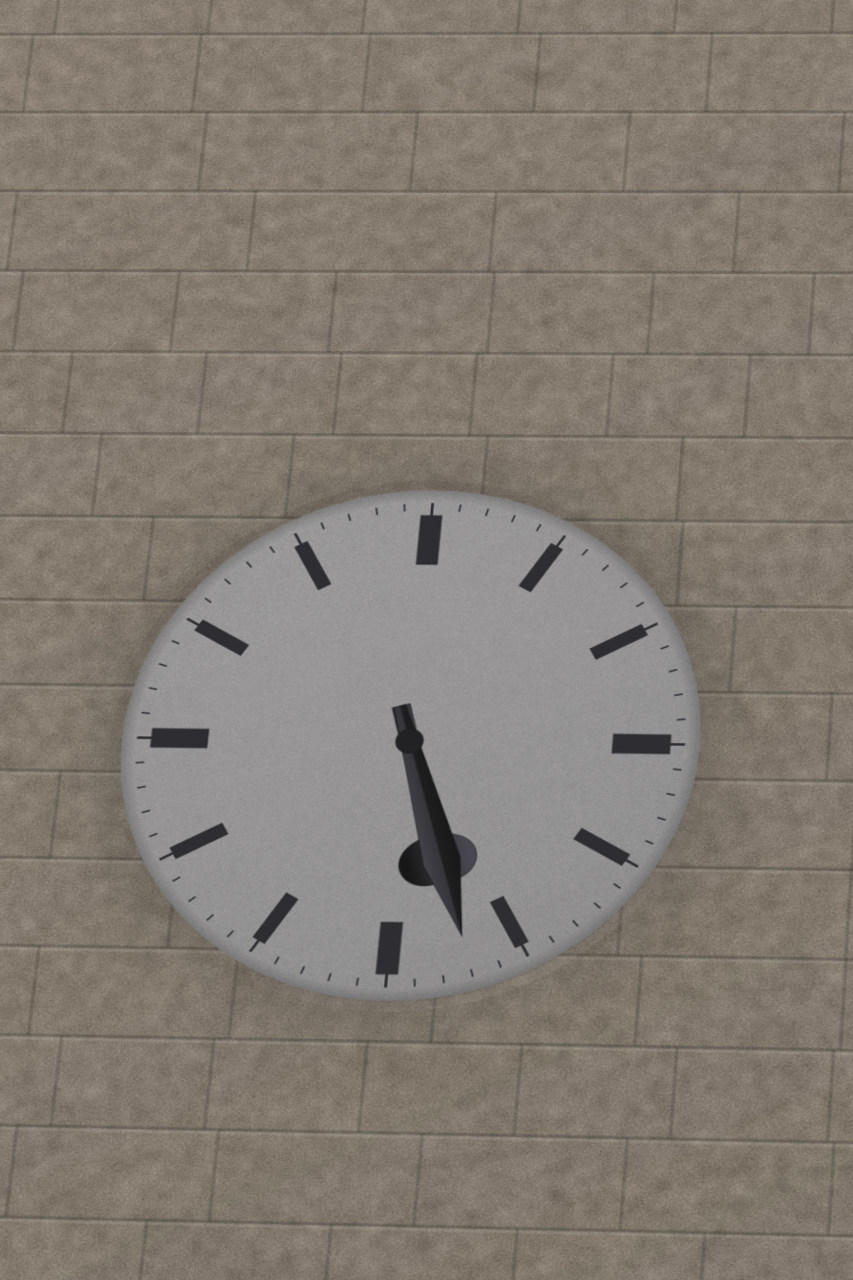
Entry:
5,27
